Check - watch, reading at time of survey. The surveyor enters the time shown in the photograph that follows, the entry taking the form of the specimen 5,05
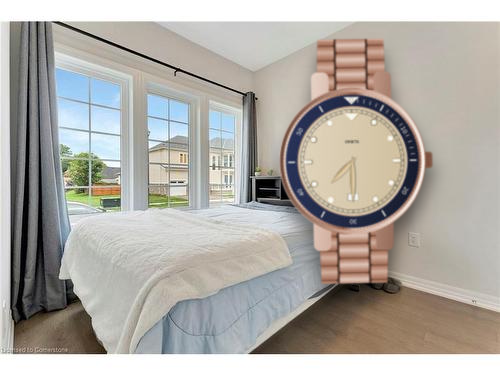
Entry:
7,30
